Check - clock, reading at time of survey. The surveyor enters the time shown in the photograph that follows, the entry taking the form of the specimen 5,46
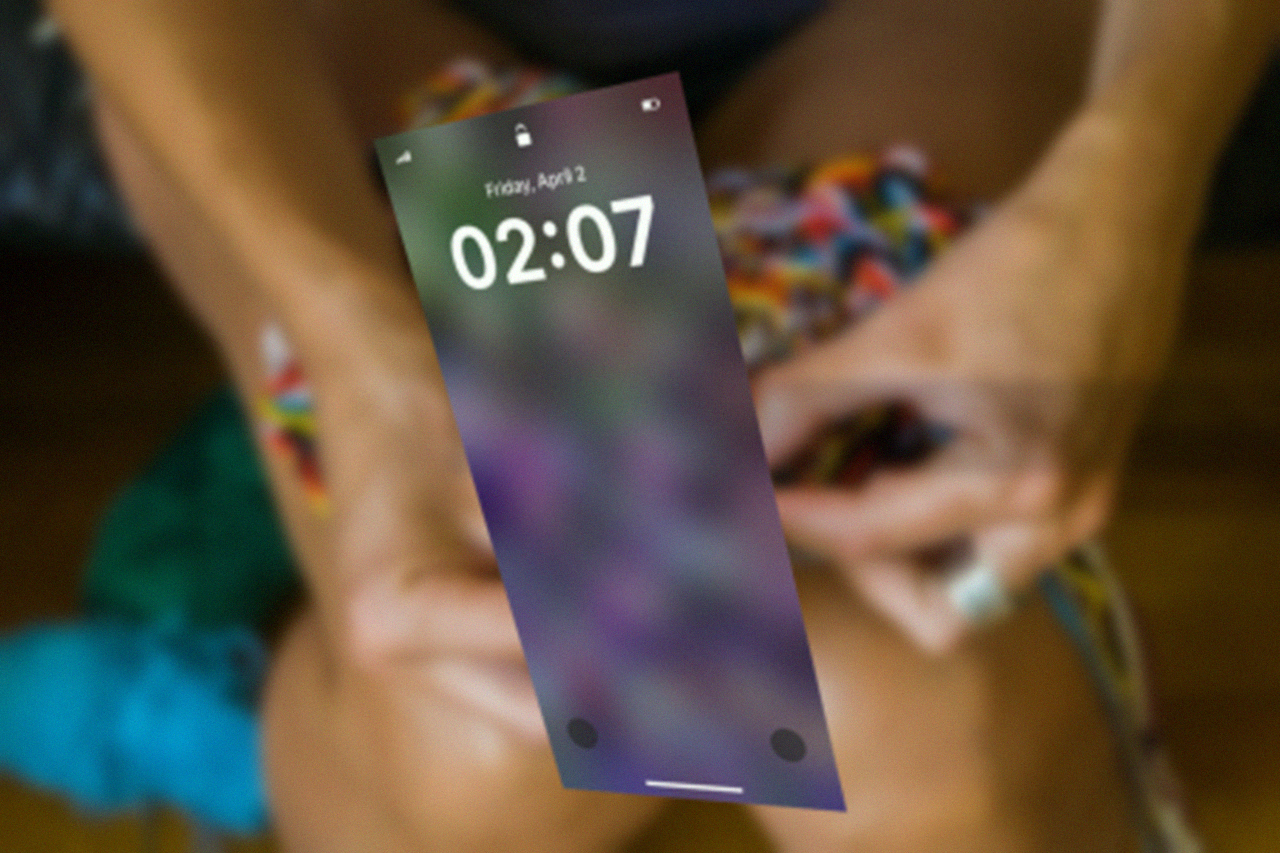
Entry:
2,07
